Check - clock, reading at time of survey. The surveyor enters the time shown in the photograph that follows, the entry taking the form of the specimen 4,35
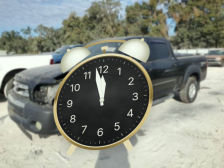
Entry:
11,58
